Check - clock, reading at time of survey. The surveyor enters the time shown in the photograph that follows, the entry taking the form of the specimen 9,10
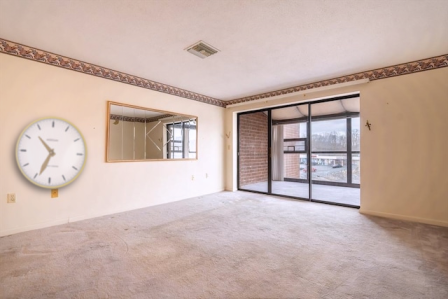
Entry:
10,34
